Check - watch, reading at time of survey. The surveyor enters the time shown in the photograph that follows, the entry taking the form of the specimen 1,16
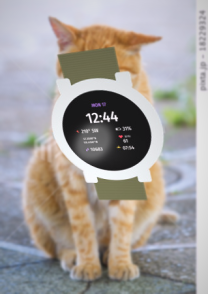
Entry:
12,44
